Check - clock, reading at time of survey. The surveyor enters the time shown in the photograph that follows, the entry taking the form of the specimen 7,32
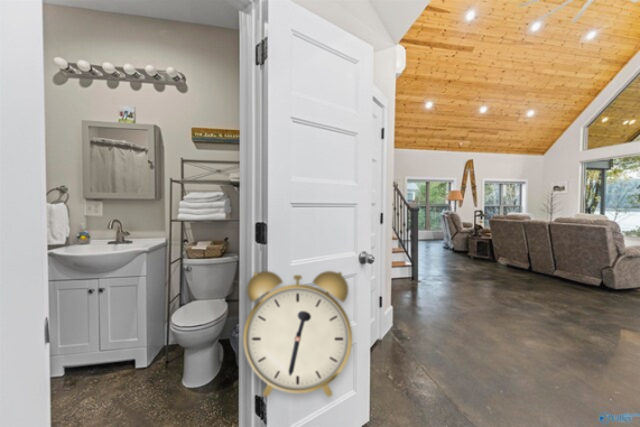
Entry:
12,32
